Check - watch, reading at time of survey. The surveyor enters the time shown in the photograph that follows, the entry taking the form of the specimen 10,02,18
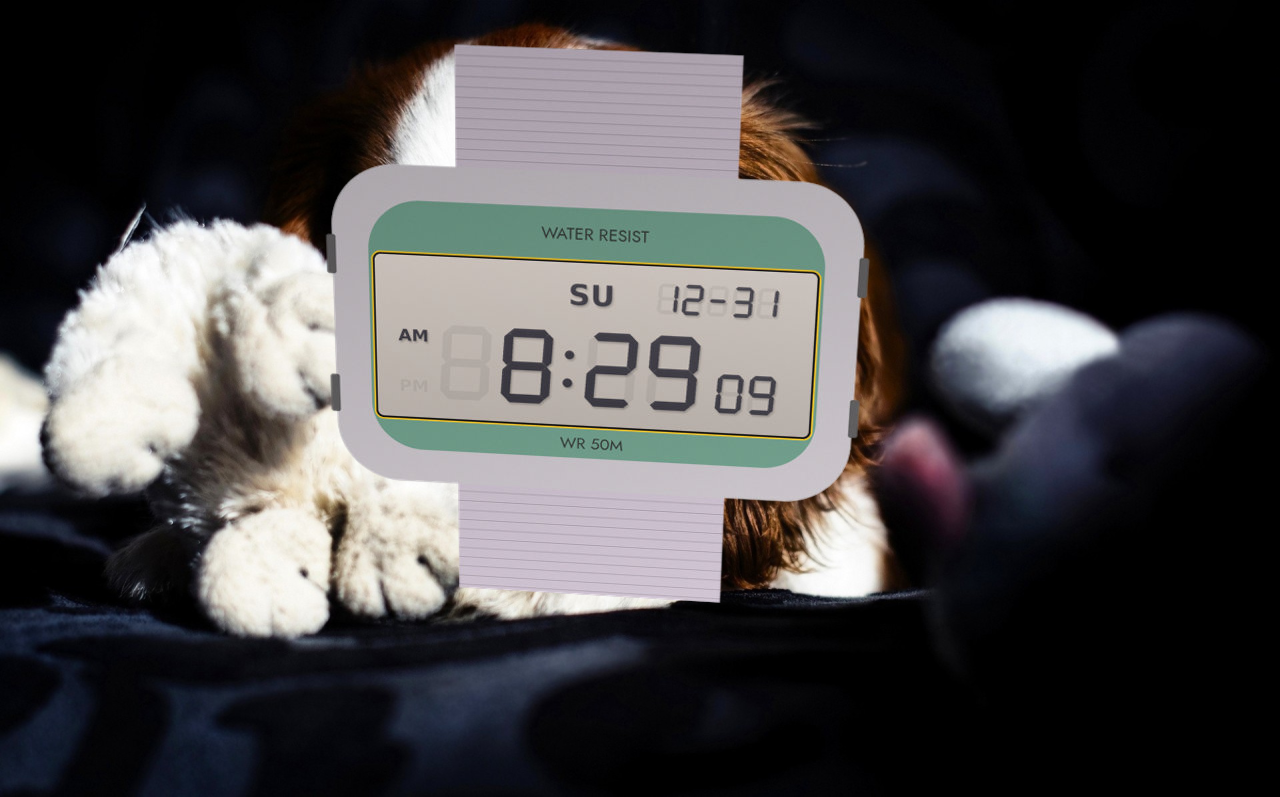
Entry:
8,29,09
